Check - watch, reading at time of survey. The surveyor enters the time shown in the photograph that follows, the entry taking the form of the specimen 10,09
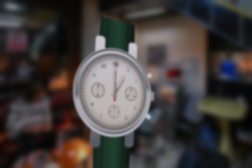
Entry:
12,59
